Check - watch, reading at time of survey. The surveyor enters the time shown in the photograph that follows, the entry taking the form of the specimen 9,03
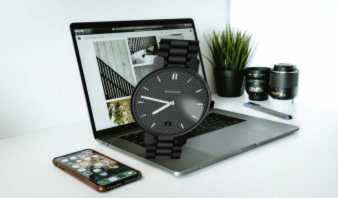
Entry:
7,47
